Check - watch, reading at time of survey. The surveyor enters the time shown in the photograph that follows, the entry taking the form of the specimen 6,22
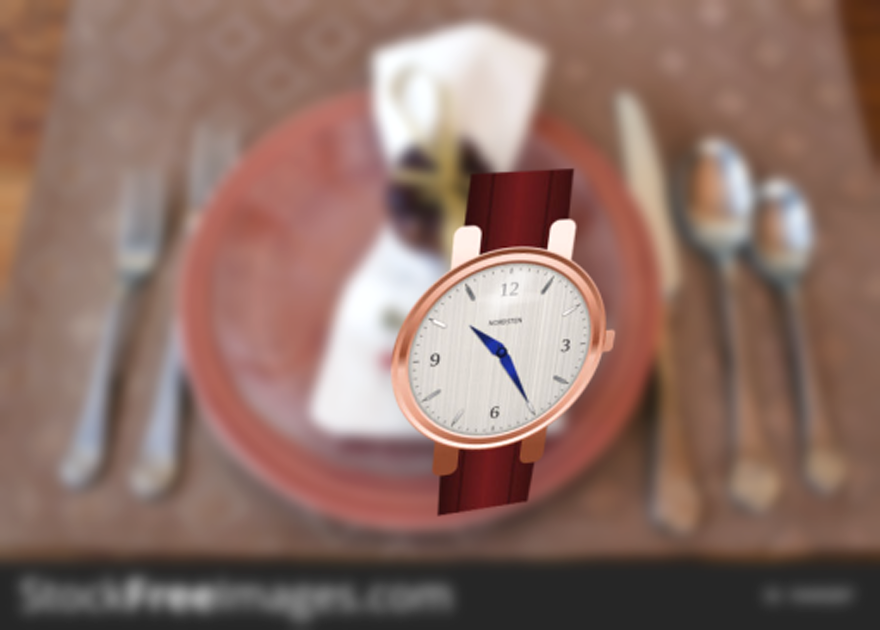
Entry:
10,25
